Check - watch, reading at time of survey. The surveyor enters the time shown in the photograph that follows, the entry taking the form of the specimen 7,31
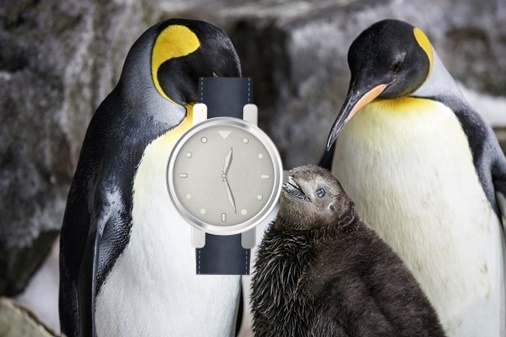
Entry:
12,27
